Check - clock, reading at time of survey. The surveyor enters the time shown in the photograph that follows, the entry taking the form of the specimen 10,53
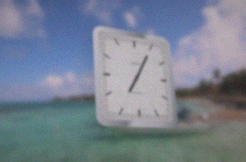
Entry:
7,05
